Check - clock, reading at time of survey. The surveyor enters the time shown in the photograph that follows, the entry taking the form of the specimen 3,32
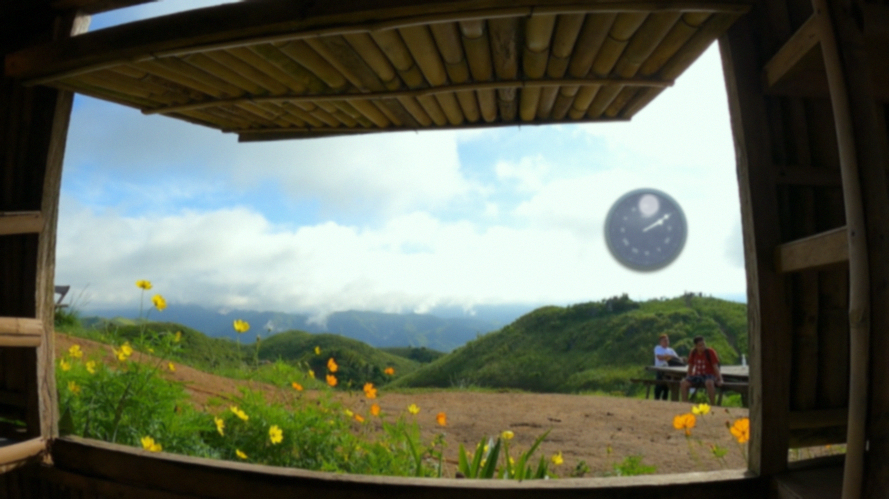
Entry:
2,10
